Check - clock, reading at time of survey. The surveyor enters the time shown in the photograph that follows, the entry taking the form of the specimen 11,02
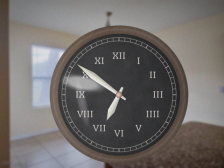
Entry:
6,51
